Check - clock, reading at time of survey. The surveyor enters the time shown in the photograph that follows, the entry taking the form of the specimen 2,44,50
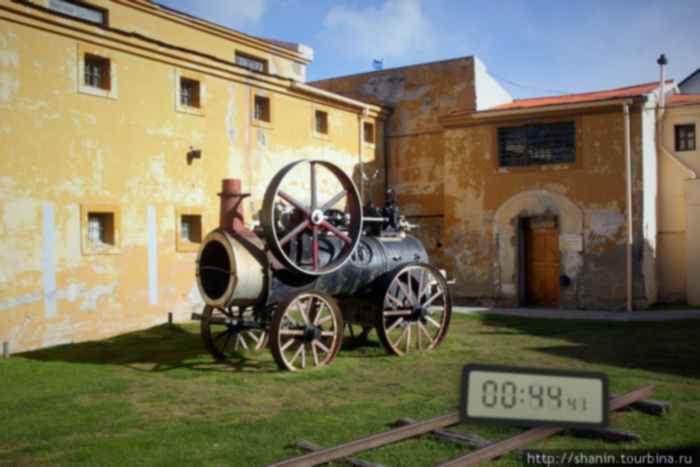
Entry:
0,44,41
